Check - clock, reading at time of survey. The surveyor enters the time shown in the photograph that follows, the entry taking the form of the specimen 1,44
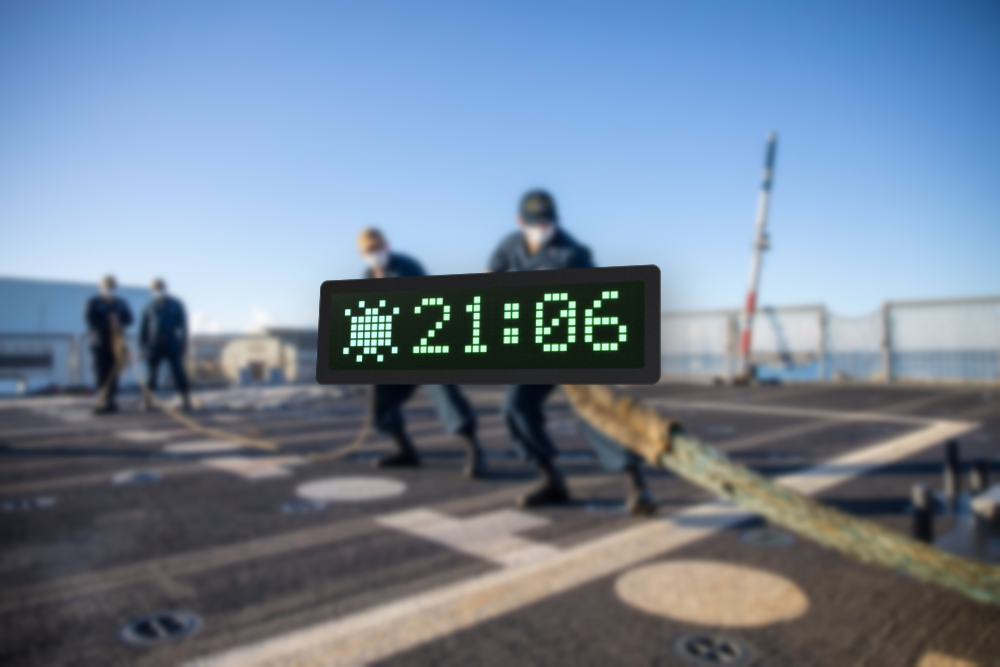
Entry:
21,06
